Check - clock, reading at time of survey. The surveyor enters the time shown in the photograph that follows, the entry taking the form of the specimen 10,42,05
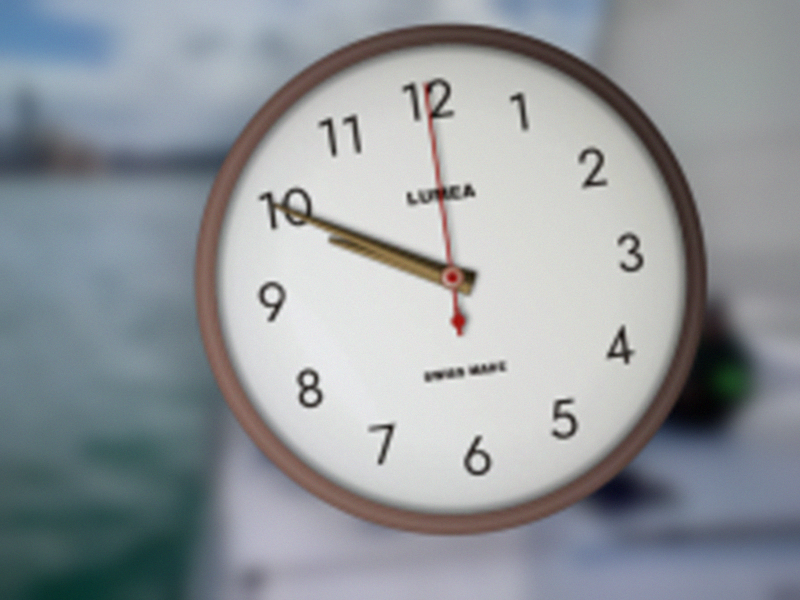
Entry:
9,50,00
